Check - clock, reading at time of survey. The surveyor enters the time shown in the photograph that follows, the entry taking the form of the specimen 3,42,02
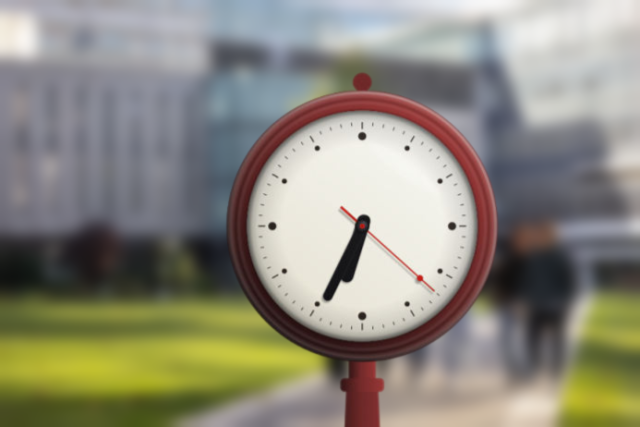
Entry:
6,34,22
